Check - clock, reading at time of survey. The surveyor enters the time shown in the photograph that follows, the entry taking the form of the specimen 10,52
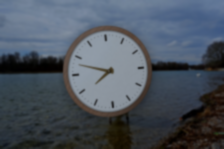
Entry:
7,48
